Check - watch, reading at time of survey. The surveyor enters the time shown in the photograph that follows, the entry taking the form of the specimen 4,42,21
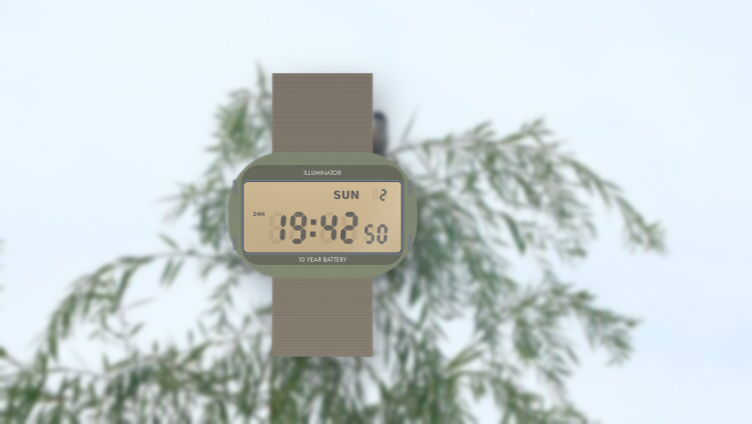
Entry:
19,42,50
